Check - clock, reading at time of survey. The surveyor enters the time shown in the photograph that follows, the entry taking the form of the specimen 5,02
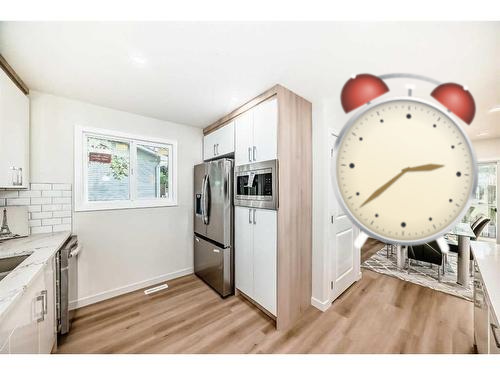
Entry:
2,38
